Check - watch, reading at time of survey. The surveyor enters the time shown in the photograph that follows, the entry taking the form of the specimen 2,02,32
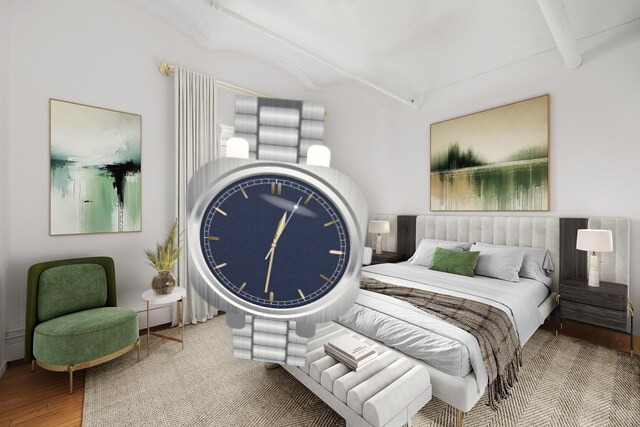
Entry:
12,31,04
